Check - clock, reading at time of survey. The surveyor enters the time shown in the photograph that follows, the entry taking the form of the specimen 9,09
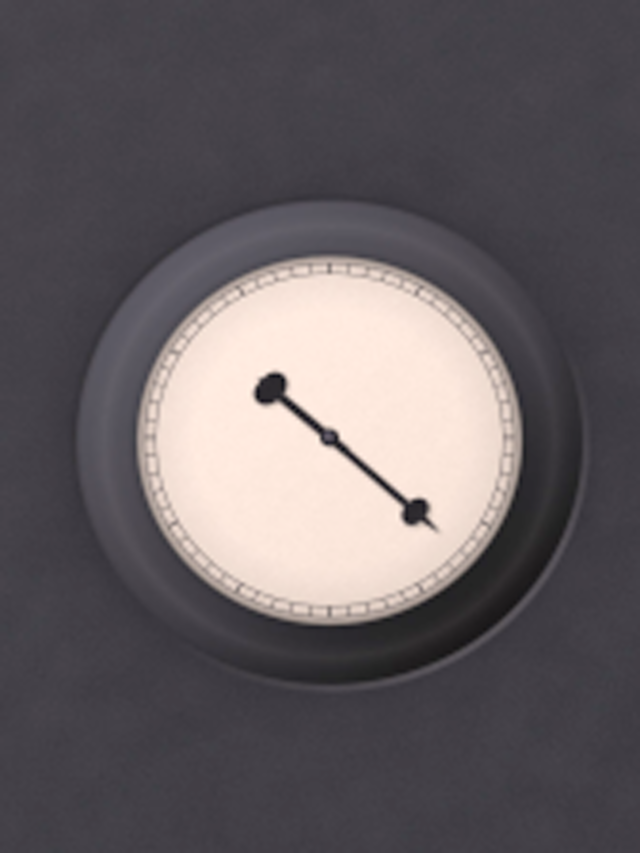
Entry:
10,22
